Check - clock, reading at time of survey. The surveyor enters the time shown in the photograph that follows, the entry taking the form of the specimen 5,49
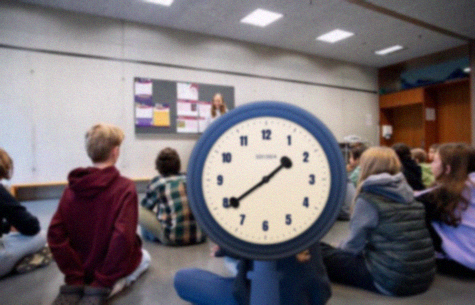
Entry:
1,39
